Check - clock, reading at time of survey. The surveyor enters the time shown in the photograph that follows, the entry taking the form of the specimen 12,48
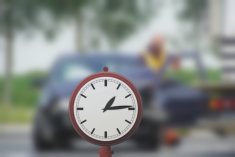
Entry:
1,14
